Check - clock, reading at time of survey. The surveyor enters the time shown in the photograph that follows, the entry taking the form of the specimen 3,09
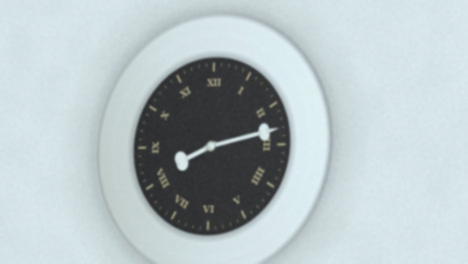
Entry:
8,13
